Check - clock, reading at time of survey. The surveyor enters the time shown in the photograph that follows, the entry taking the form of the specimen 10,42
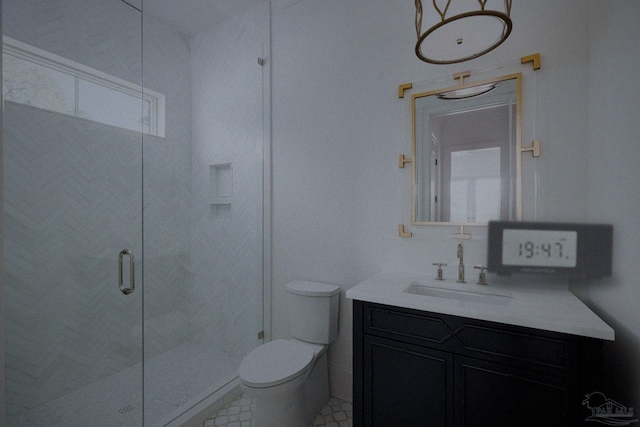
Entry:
19,47
